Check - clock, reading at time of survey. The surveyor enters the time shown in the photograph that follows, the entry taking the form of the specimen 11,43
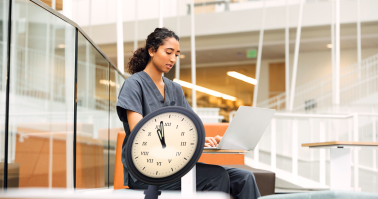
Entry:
10,57
